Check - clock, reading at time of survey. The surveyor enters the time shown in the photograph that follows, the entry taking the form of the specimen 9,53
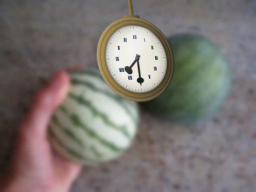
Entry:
7,30
